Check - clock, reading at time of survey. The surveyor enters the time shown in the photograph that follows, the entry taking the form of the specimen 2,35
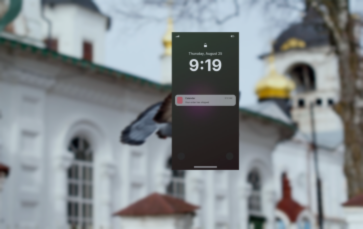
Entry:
9,19
